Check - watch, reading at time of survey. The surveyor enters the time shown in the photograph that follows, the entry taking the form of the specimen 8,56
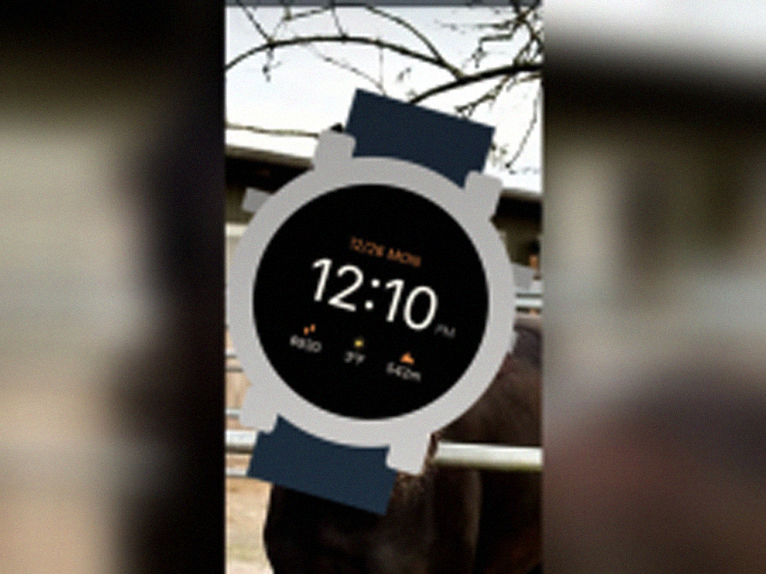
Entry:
12,10
